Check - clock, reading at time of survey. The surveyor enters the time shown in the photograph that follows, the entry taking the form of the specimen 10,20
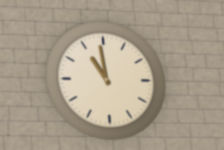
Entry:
10,59
